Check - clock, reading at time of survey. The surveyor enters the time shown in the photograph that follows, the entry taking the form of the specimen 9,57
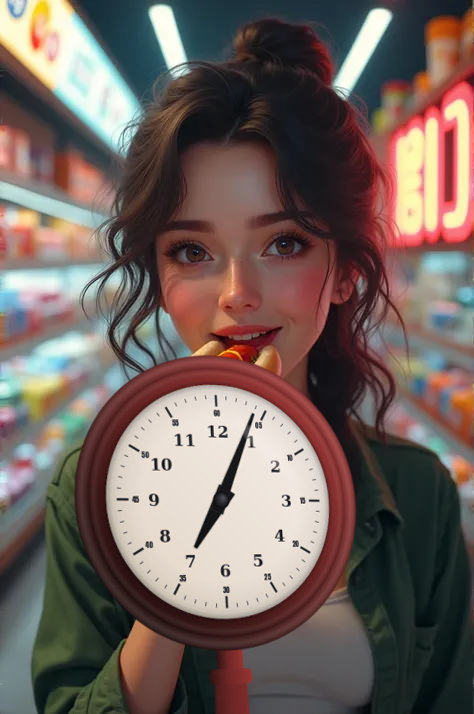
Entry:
7,04
